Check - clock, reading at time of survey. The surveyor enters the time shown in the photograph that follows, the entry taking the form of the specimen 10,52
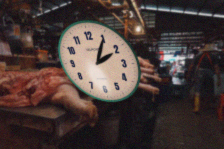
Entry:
2,05
